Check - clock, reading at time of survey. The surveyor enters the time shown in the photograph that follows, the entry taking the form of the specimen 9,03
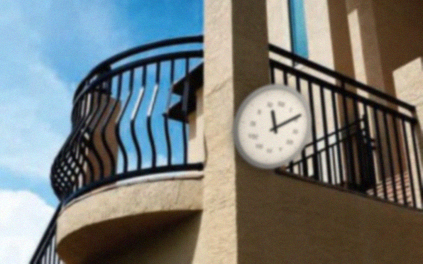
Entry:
11,09
